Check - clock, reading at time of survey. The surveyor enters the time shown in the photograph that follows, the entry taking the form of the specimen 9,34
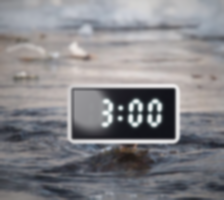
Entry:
3,00
